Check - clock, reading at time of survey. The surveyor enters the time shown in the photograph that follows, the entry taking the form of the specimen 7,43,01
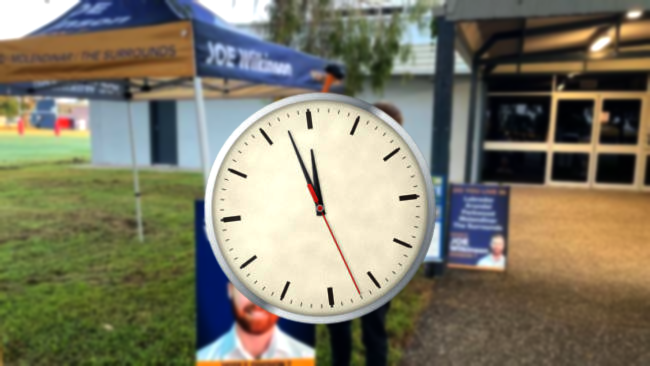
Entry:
11,57,27
